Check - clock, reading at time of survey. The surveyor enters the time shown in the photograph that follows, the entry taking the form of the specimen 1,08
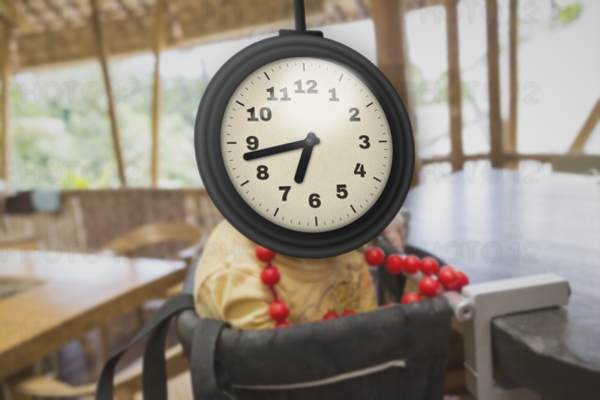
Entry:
6,43
